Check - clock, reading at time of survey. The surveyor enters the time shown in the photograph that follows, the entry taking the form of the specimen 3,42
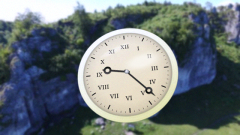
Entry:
9,23
